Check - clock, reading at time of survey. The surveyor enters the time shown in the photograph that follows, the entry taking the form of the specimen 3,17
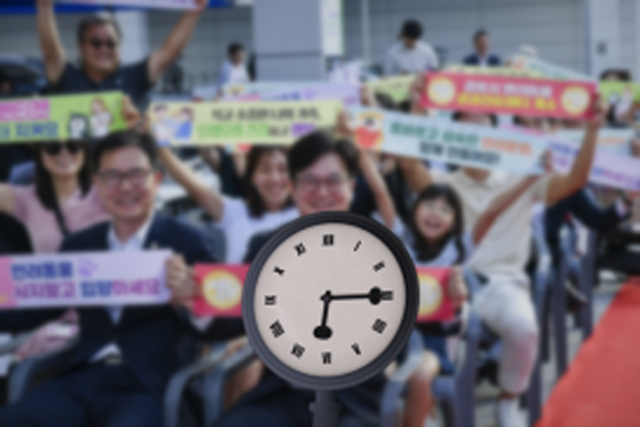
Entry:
6,15
